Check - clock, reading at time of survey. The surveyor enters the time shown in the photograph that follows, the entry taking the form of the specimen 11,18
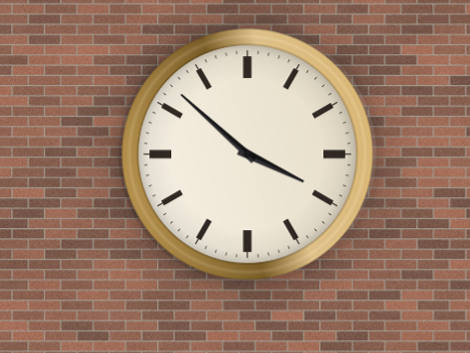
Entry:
3,52
